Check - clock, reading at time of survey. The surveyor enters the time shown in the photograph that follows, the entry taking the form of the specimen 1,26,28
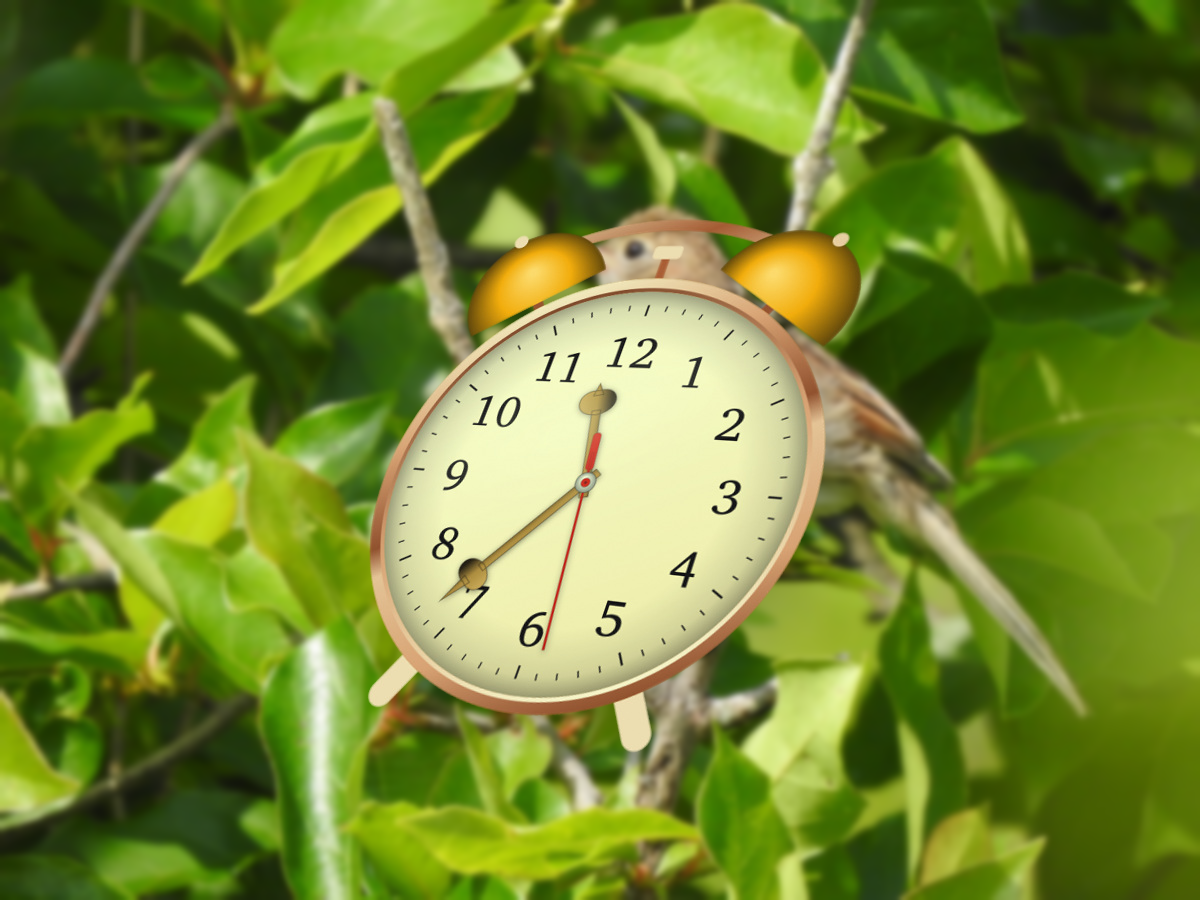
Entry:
11,36,29
